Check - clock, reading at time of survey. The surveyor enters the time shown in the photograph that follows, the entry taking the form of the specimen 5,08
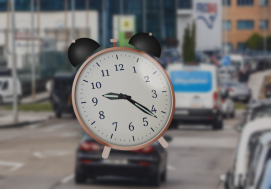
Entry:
9,22
